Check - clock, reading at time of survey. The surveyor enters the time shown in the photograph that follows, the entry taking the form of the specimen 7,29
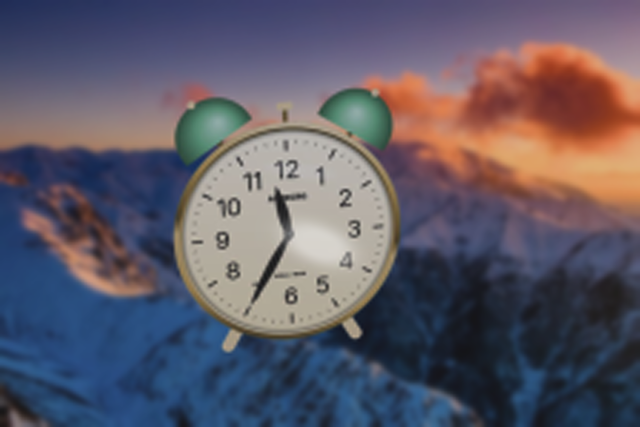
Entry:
11,35
